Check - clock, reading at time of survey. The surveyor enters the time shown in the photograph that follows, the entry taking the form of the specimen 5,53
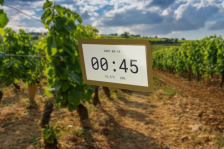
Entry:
0,45
